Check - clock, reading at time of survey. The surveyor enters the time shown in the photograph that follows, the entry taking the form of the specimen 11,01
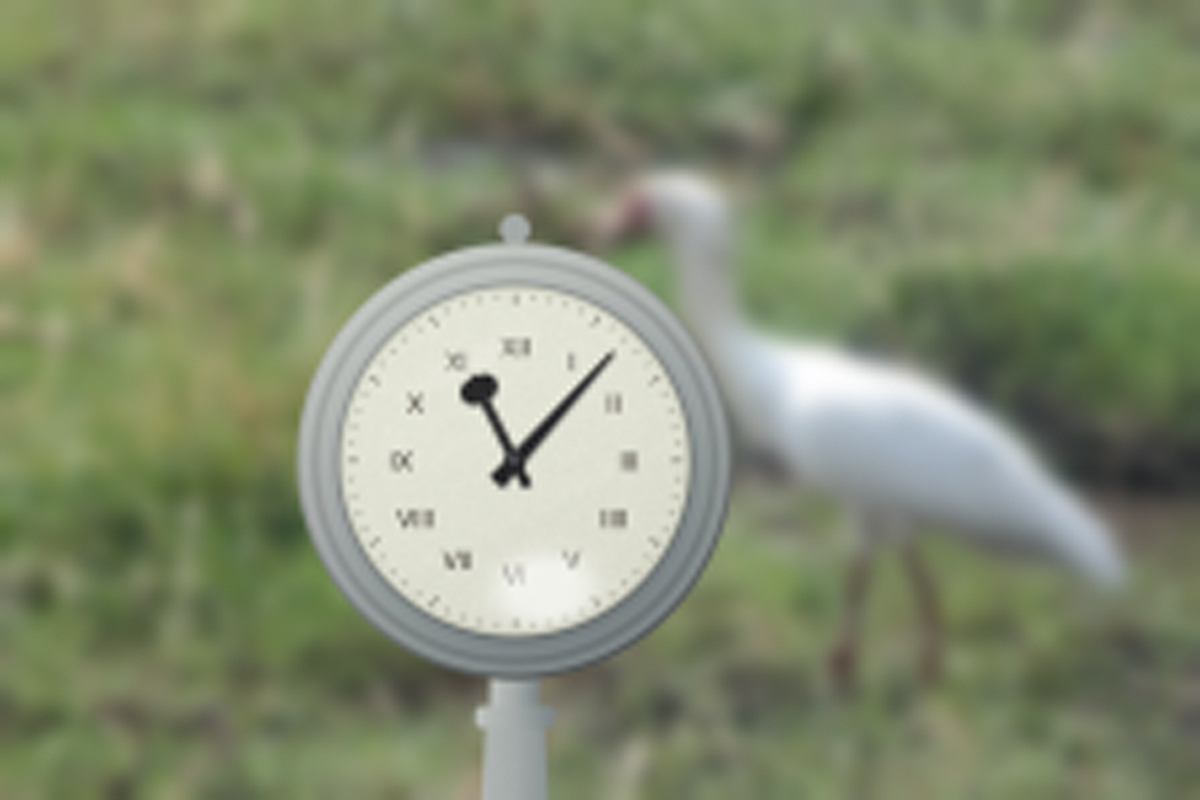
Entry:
11,07
